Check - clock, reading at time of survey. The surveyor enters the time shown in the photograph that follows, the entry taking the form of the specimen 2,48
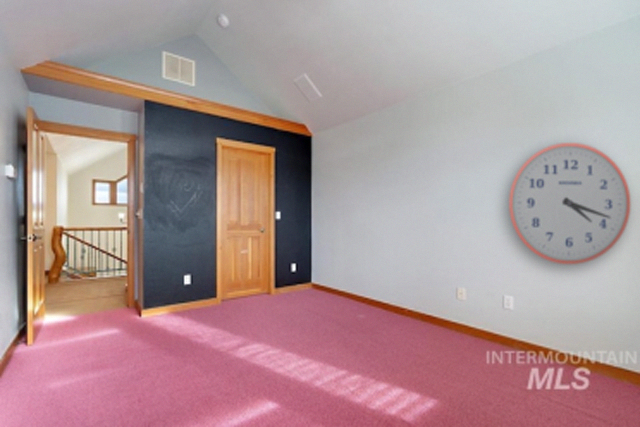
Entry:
4,18
